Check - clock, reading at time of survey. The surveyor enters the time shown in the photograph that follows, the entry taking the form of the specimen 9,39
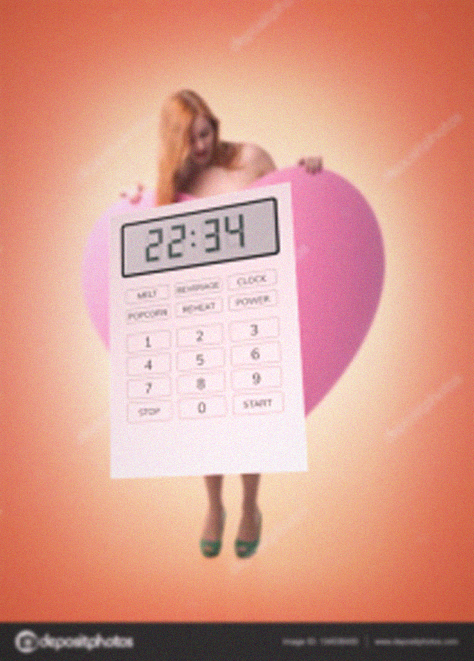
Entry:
22,34
